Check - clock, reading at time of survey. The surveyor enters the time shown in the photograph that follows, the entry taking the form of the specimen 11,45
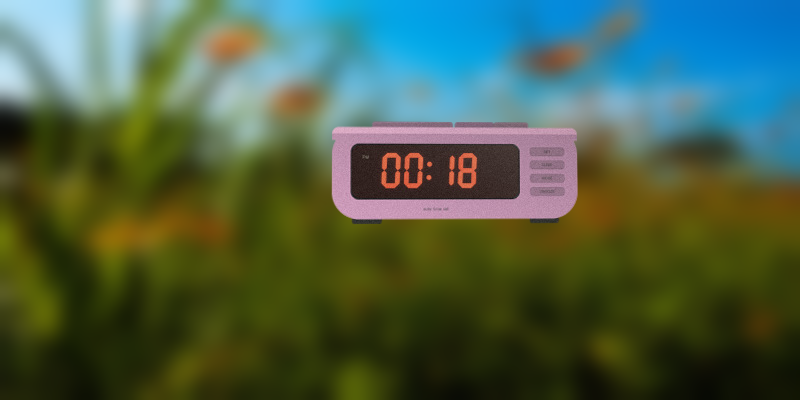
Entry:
0,18
